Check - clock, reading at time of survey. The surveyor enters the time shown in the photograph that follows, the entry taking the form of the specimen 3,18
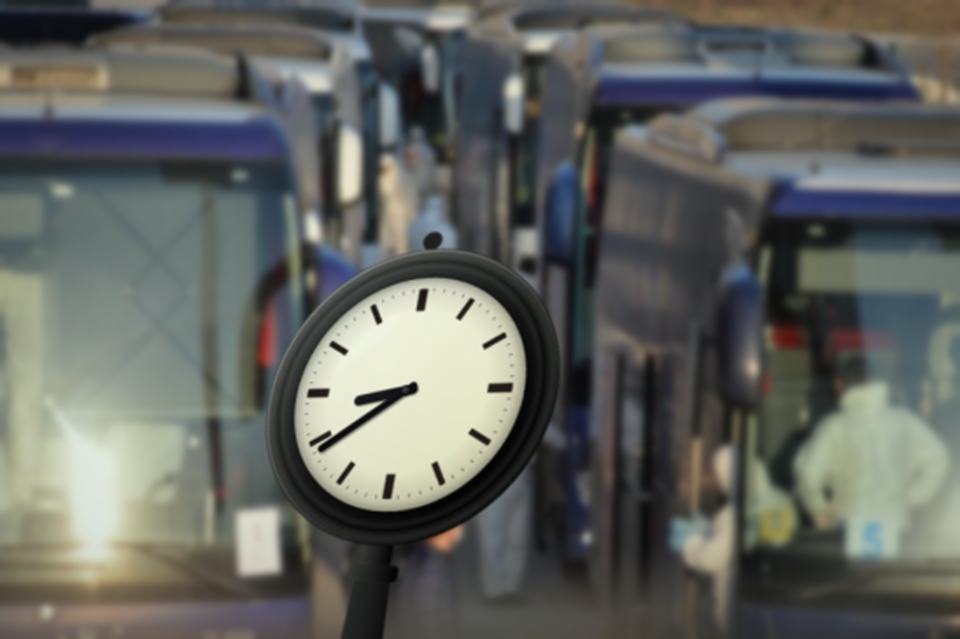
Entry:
8,39
